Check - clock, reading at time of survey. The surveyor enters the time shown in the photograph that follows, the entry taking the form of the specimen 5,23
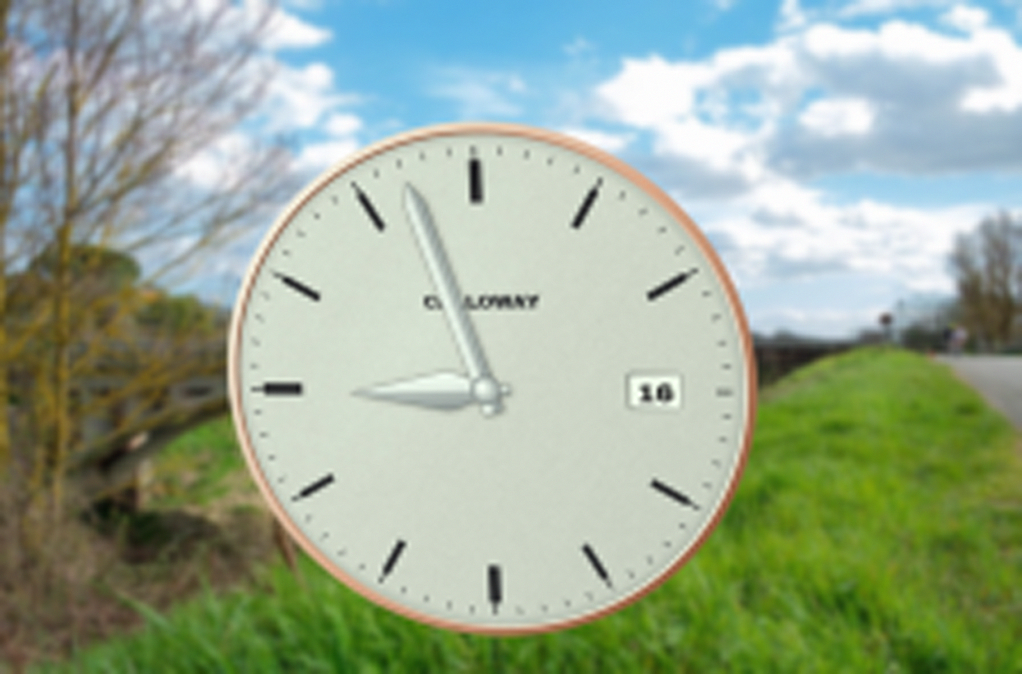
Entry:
8,57
